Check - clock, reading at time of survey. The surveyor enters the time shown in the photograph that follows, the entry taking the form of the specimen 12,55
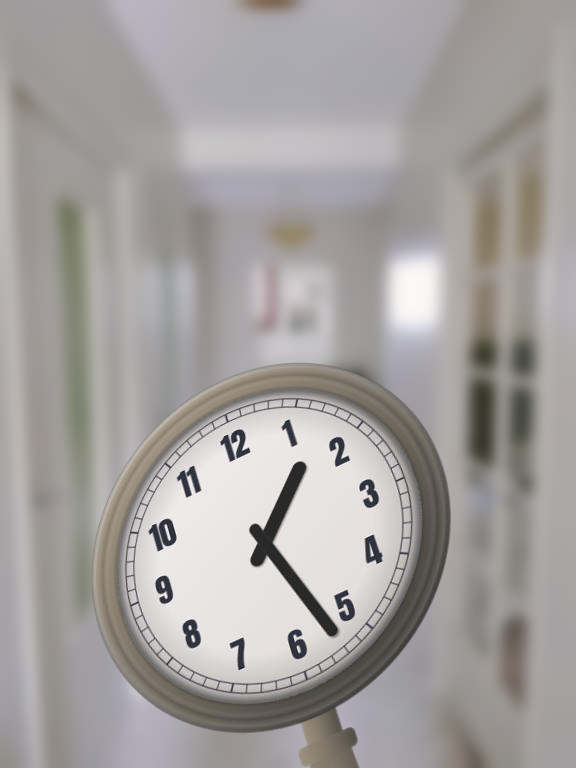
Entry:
1,27
